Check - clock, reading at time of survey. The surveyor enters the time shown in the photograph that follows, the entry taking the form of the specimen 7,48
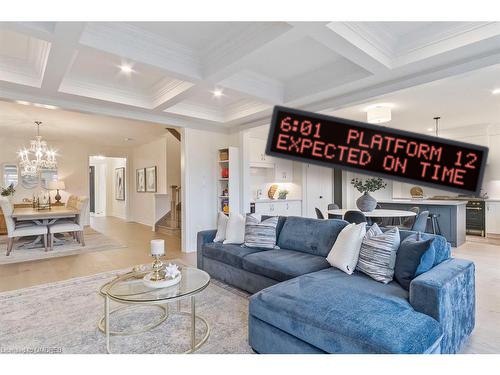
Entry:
6,01
